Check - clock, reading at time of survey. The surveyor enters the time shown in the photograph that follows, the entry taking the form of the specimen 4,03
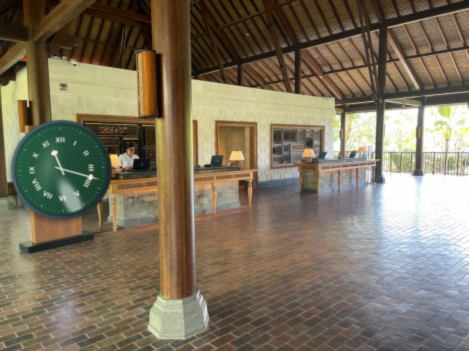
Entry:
11,18
